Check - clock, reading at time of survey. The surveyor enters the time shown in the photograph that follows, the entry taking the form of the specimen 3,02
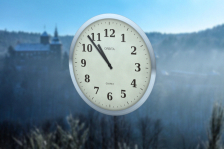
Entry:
10,53
